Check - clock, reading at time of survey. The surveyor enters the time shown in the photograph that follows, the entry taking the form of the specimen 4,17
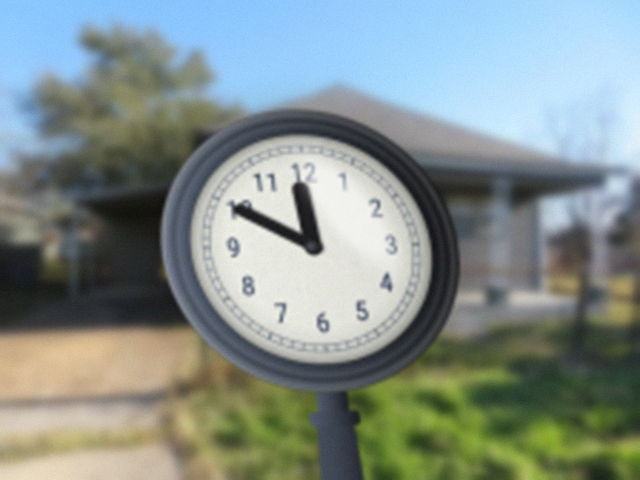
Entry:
11,50
